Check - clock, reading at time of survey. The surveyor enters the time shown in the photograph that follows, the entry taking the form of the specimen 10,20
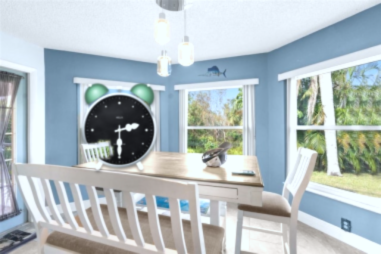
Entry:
2,30
